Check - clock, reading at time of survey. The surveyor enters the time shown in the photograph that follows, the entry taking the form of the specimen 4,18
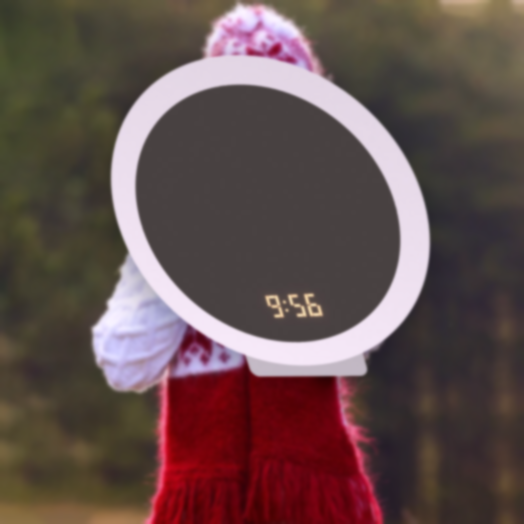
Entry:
9,56
